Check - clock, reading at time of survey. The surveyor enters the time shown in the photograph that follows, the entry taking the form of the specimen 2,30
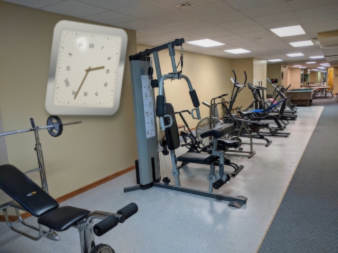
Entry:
2,34
